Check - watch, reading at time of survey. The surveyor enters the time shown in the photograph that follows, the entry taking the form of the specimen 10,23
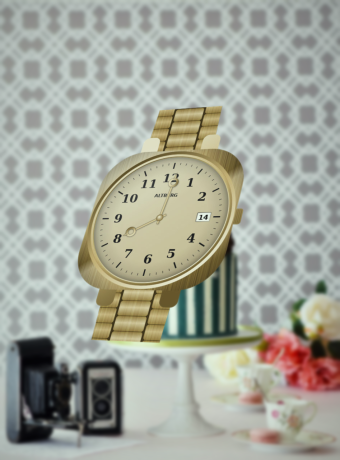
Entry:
8,01
